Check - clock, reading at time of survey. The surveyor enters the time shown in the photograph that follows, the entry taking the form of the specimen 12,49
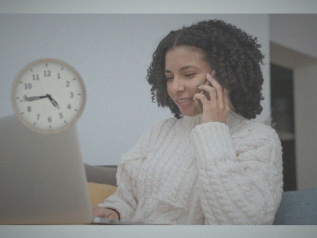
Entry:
4,44
